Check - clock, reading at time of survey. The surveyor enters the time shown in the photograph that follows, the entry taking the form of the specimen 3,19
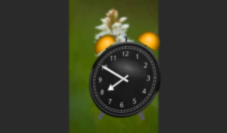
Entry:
7,50
